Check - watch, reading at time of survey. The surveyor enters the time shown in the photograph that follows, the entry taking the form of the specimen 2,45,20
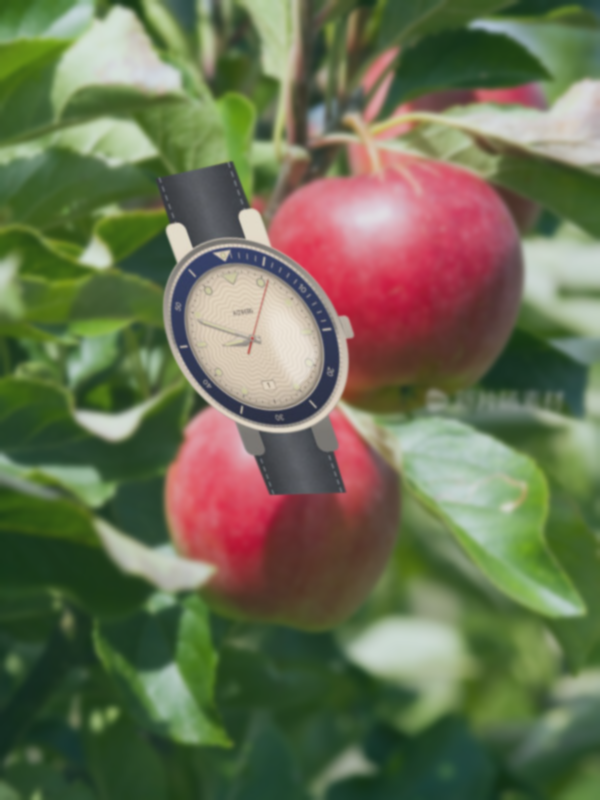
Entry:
8,49,06
